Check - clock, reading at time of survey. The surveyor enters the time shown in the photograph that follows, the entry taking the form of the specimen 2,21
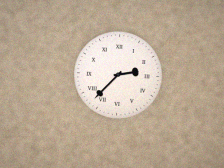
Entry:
2,37
